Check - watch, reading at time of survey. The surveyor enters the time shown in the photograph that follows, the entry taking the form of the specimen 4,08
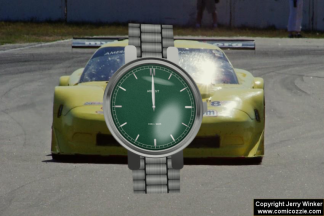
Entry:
12,00
